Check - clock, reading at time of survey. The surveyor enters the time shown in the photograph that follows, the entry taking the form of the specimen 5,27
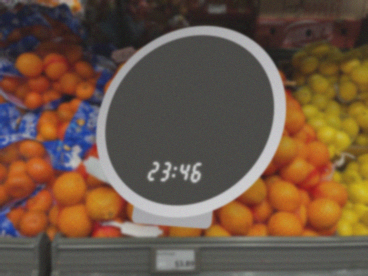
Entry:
23,46
